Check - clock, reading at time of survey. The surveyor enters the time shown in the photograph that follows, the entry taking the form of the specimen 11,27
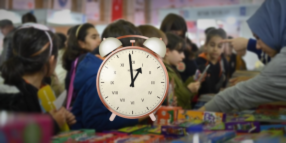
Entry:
12,59
